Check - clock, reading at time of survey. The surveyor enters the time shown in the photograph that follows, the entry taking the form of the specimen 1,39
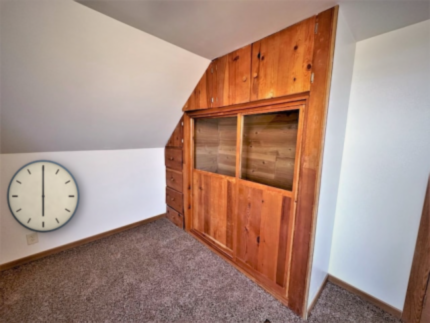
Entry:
6,00
